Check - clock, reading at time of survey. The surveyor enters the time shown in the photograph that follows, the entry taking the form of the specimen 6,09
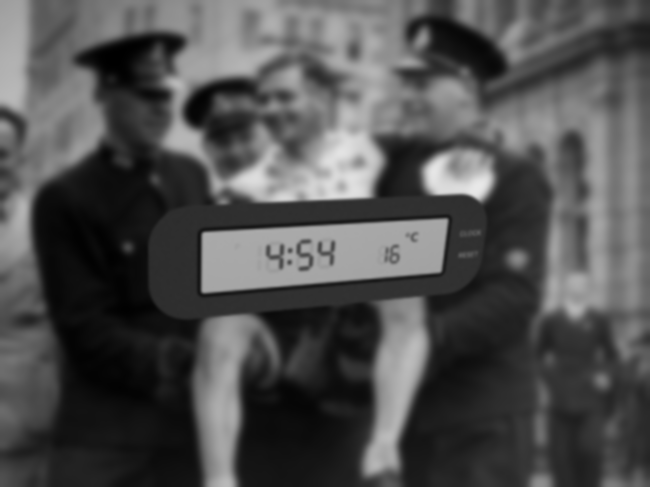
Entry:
4,54
